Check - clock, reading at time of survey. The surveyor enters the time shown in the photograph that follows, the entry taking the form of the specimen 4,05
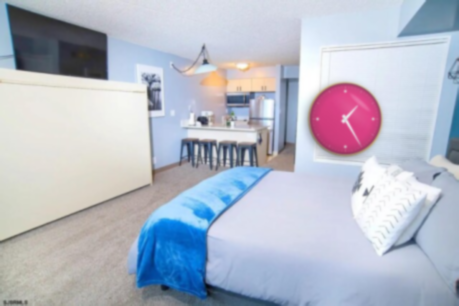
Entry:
1,25
